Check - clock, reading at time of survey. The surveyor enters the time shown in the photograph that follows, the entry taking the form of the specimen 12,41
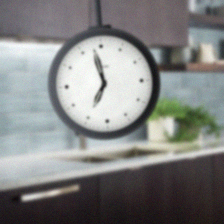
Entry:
6,58
